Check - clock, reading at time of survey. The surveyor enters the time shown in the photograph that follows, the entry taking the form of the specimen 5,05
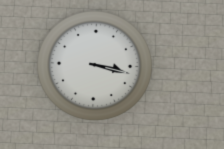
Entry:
3,17
